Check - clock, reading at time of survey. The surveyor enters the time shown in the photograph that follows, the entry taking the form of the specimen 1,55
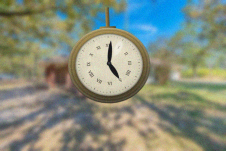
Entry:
5,01
